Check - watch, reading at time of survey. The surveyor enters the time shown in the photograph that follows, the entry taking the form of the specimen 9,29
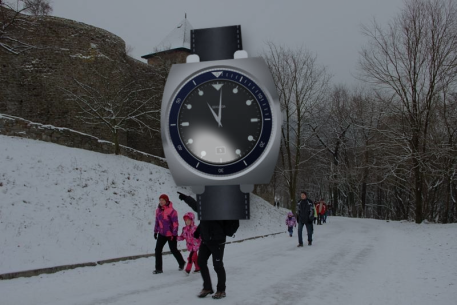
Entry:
11,01
